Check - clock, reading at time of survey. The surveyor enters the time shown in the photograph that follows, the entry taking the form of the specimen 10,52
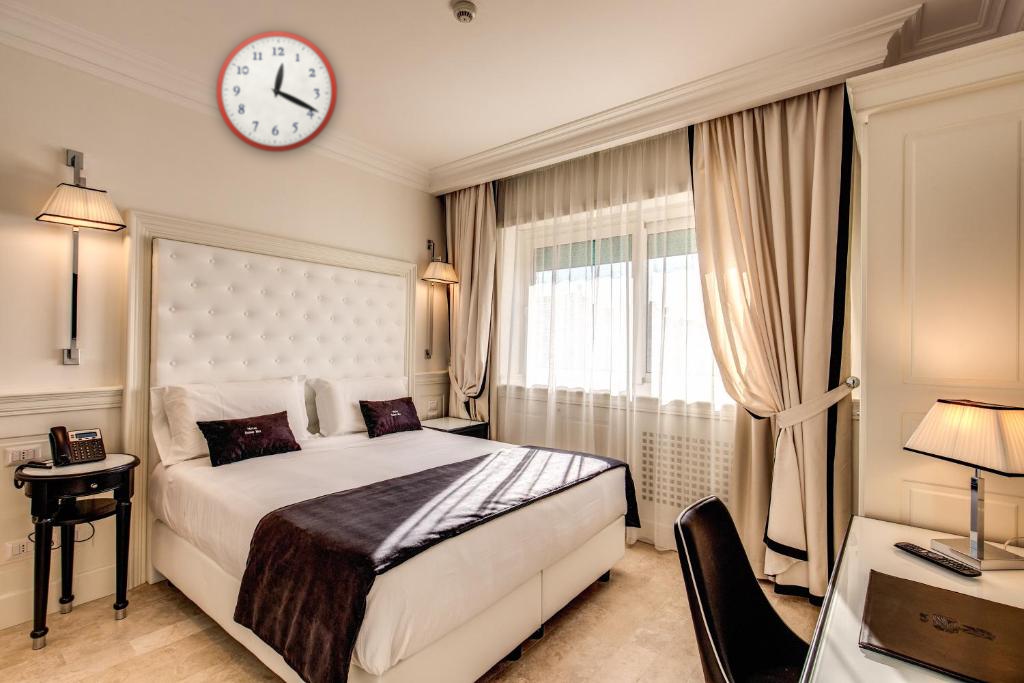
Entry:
12,19
